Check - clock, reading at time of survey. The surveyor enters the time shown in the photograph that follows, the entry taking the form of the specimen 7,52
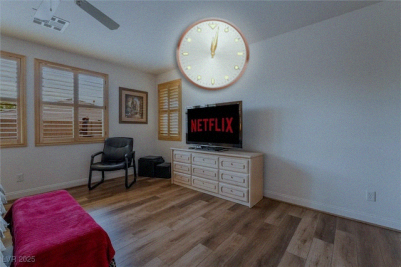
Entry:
12,02
